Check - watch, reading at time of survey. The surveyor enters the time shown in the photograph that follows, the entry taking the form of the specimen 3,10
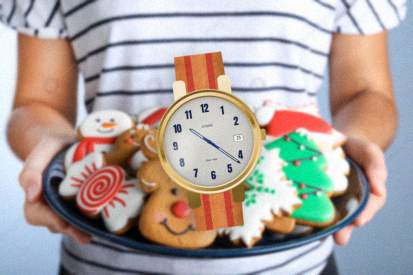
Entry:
10,22
